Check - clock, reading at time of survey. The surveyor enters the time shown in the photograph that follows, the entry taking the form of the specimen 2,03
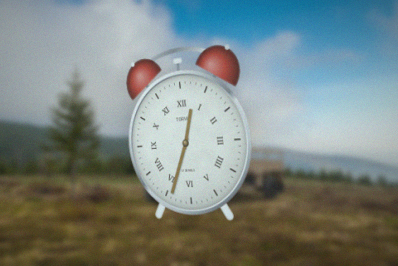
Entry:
12,34
